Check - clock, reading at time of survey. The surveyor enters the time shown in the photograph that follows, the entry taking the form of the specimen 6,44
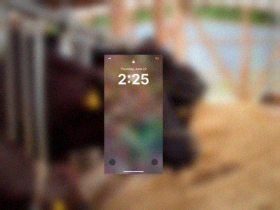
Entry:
2,25
